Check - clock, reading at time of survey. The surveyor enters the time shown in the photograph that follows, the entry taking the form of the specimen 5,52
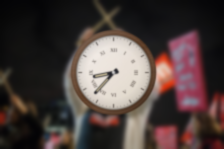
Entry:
8,37
